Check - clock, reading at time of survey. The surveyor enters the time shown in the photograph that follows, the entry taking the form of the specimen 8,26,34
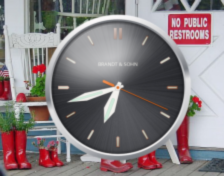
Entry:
6,42,19
